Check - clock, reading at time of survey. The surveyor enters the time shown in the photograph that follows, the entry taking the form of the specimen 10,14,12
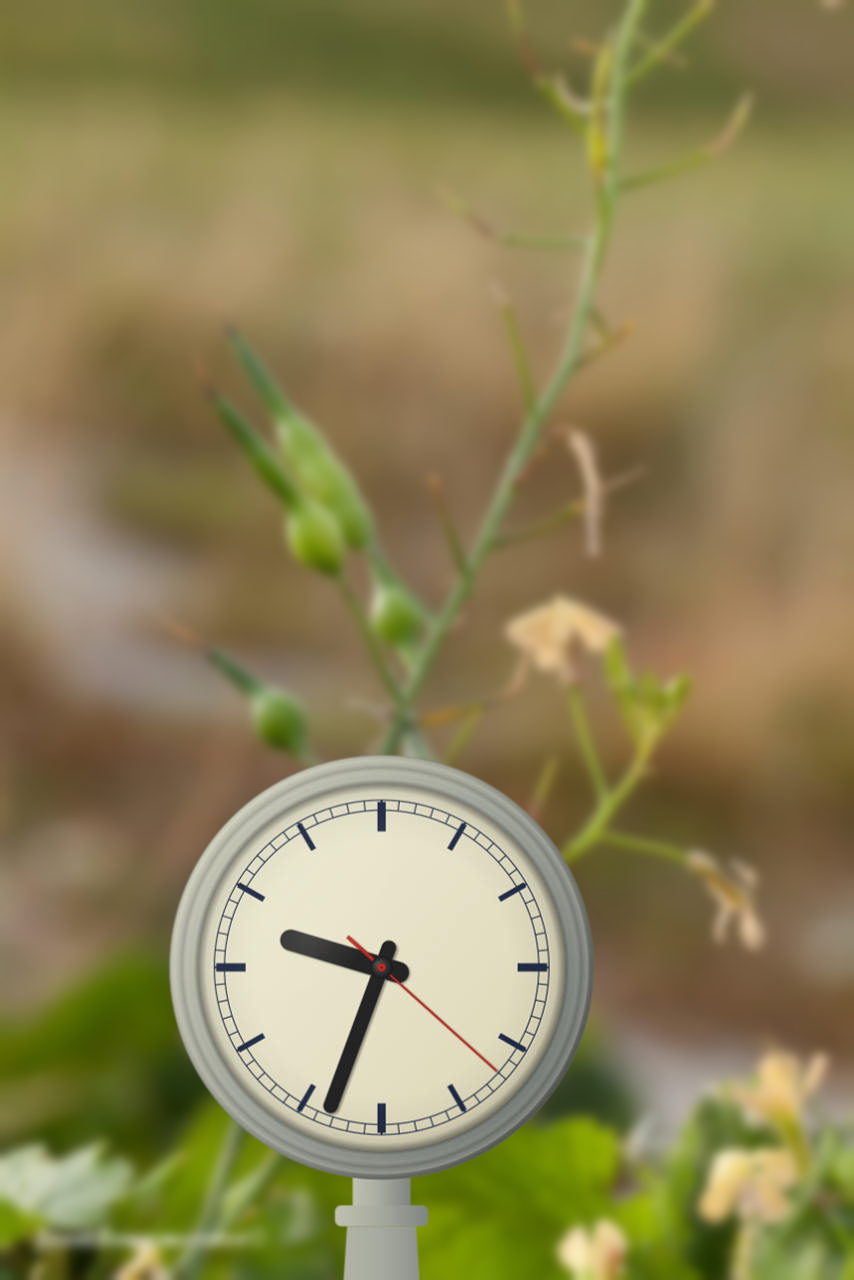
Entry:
9,33,22
